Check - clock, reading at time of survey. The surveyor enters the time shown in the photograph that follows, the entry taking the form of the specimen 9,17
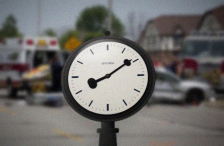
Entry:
8,09
